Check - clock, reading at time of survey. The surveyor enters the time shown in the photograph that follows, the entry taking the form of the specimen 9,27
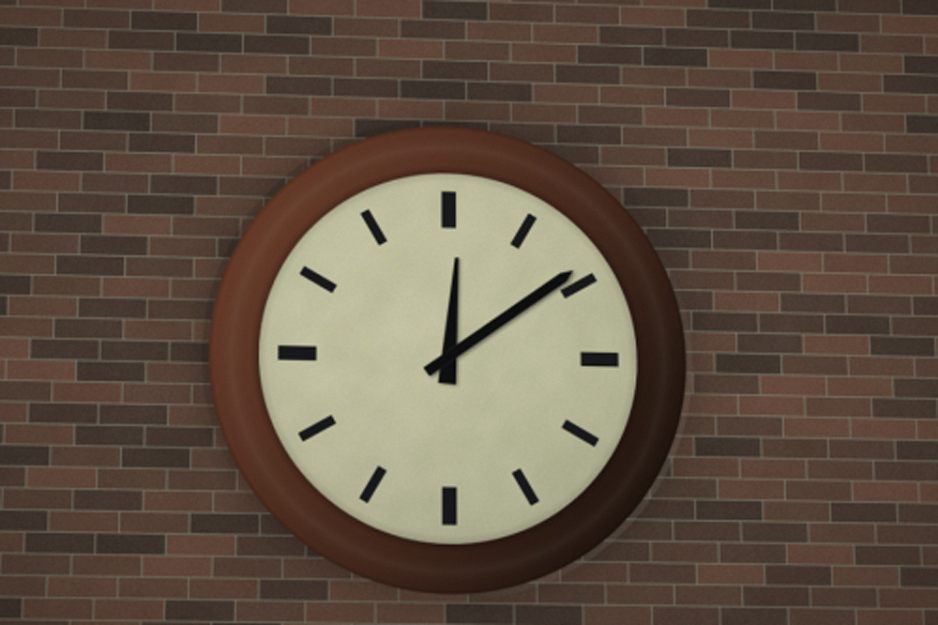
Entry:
12,09
